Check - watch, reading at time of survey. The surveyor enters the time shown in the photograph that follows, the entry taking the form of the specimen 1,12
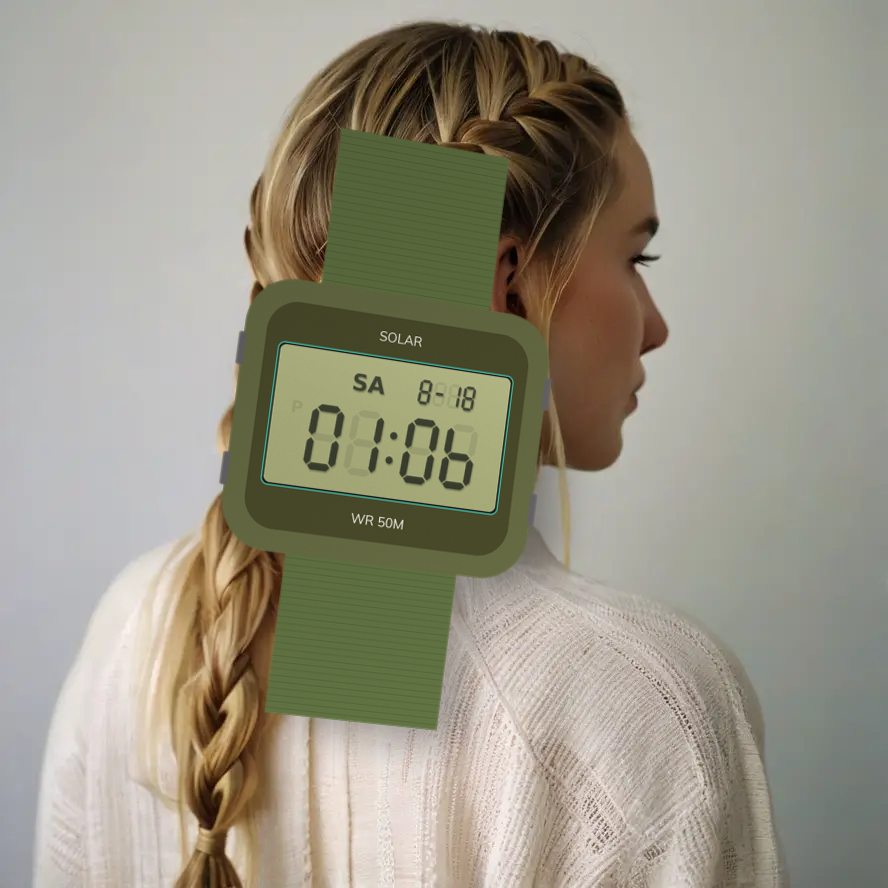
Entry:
1,06
